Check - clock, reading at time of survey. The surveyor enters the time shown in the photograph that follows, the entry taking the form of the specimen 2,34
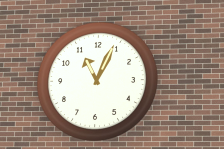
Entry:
11,04
